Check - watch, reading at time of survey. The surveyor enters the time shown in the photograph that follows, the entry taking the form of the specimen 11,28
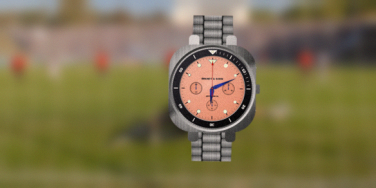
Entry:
6,11
